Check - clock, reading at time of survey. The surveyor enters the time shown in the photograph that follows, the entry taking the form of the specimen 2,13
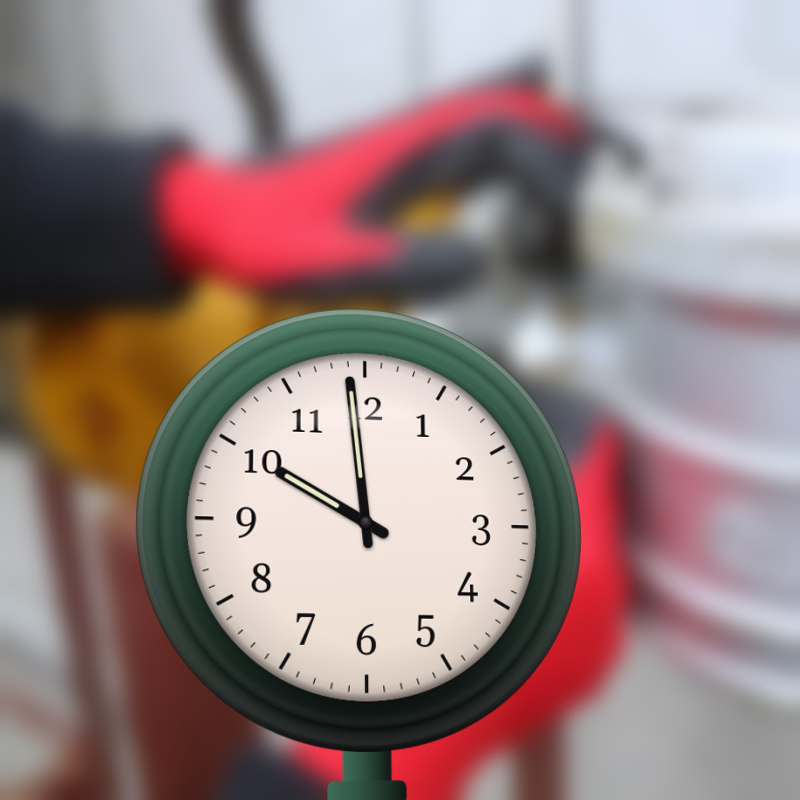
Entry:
9,59
